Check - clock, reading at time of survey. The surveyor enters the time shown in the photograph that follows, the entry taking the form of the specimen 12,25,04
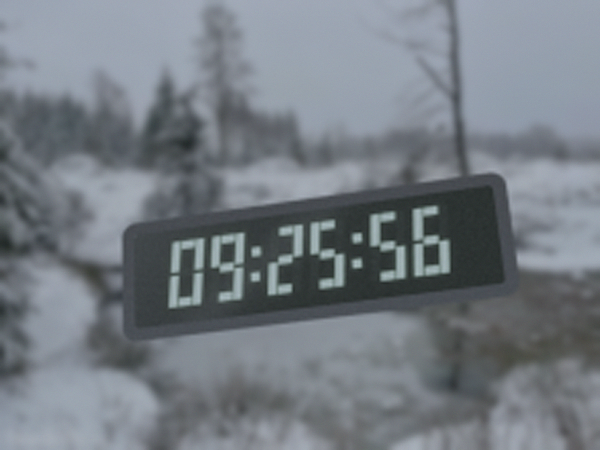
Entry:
9,25,56
